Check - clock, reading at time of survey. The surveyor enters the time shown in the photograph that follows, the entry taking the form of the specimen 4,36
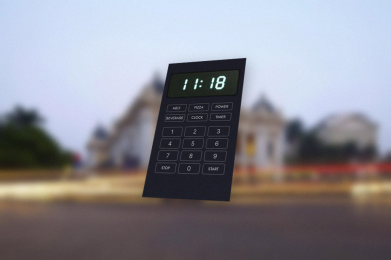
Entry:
11,18
